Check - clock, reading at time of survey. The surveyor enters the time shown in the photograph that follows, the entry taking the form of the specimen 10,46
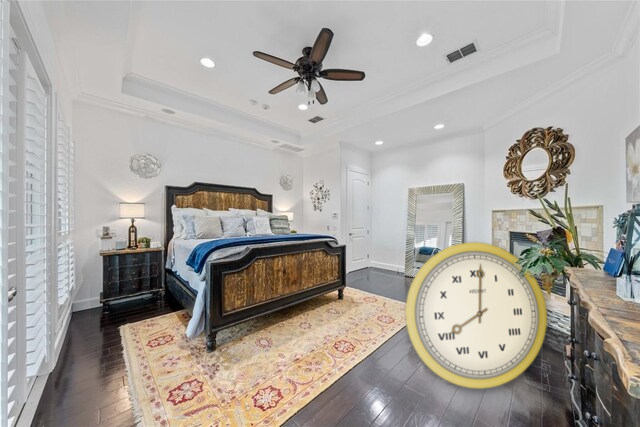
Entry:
8,01
